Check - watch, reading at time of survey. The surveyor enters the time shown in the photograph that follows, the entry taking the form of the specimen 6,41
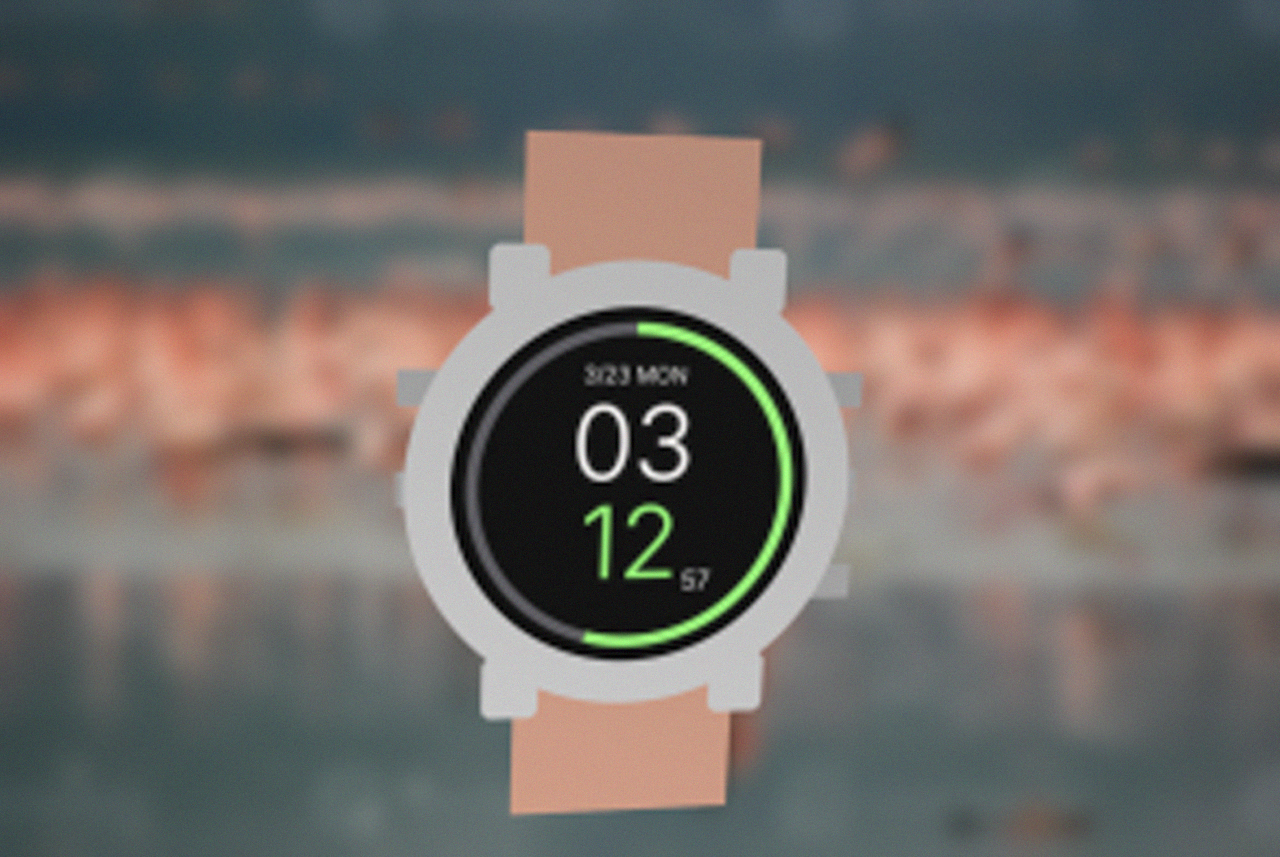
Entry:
3,12
